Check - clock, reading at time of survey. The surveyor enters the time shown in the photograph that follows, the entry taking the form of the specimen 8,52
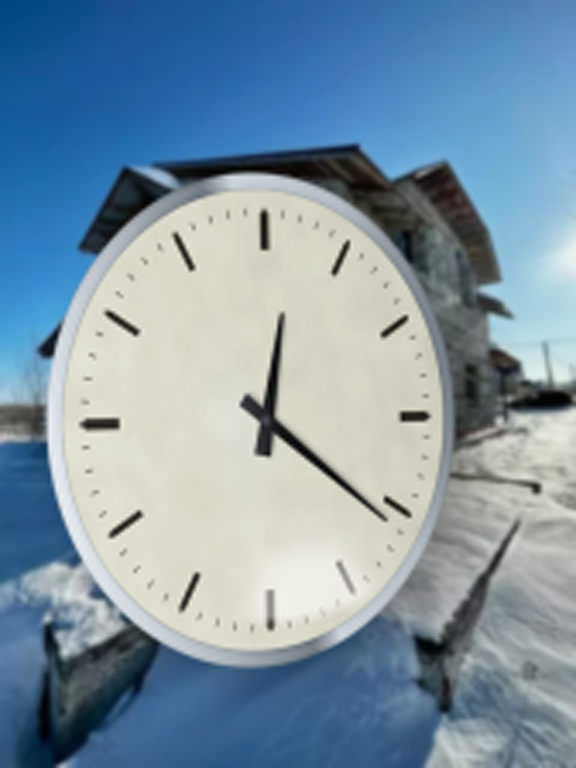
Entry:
12,21
